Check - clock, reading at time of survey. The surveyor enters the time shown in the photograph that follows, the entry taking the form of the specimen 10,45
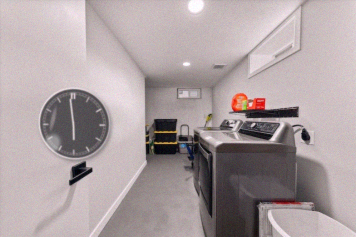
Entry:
5,59
